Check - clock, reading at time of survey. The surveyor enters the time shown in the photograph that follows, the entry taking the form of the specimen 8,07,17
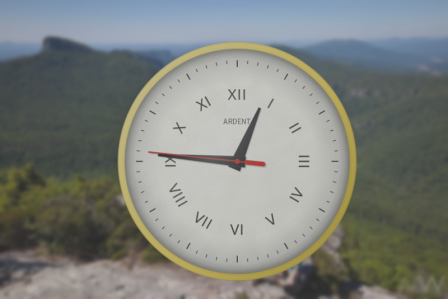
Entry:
12,45,46
